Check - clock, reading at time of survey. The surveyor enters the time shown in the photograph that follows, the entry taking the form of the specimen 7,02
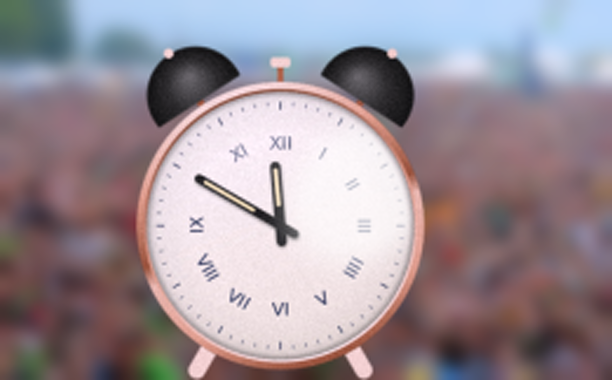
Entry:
11,50
